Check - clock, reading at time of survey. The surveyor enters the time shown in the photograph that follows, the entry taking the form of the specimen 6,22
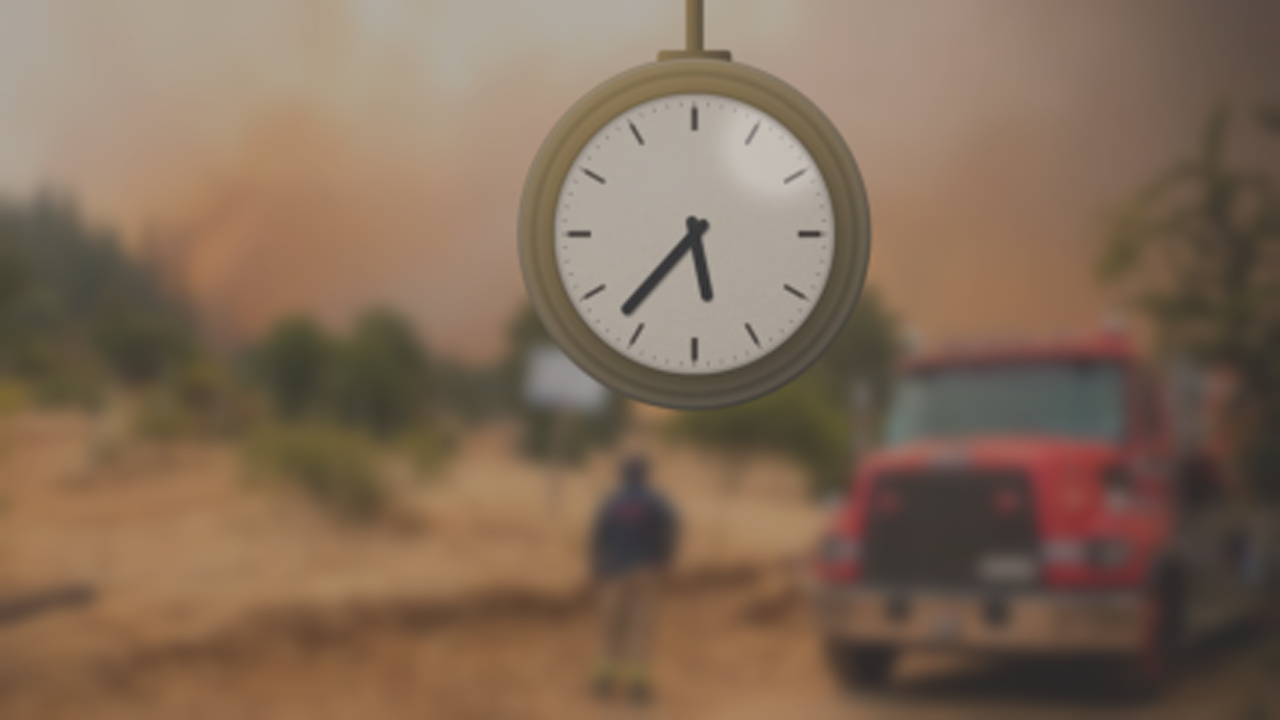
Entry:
5,37
